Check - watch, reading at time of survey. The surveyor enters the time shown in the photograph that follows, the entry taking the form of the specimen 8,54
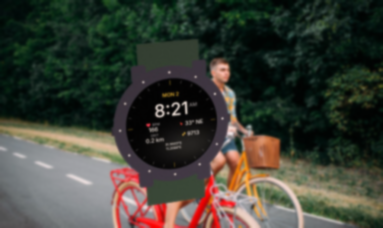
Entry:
8,21
